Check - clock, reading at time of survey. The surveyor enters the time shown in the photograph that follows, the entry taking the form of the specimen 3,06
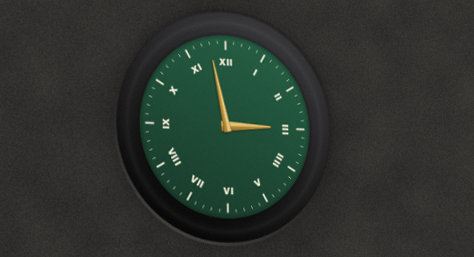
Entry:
2,58
